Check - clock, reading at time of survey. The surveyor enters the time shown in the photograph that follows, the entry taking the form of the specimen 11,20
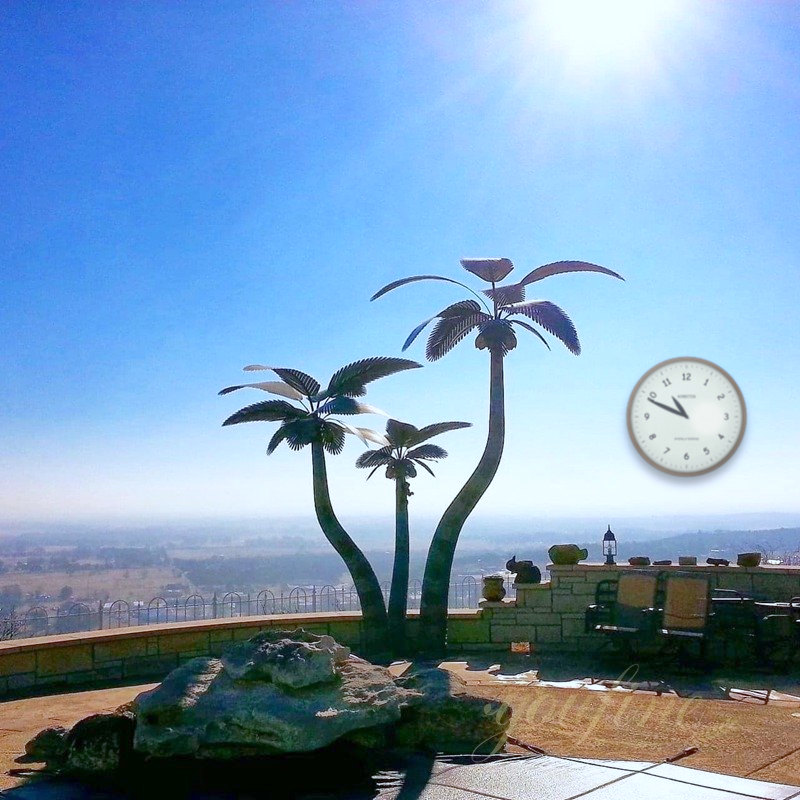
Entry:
10,49
